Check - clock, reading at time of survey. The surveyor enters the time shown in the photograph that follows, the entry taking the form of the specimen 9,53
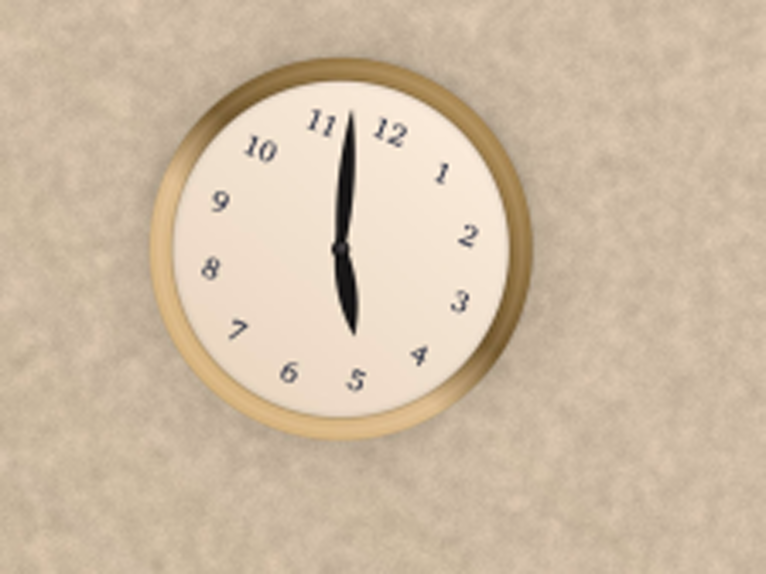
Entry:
4,57
